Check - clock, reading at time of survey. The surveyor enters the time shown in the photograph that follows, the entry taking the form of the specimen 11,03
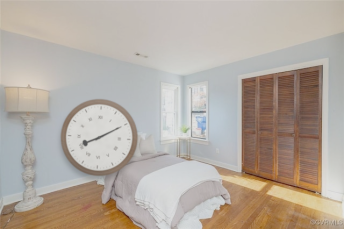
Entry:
8,10
